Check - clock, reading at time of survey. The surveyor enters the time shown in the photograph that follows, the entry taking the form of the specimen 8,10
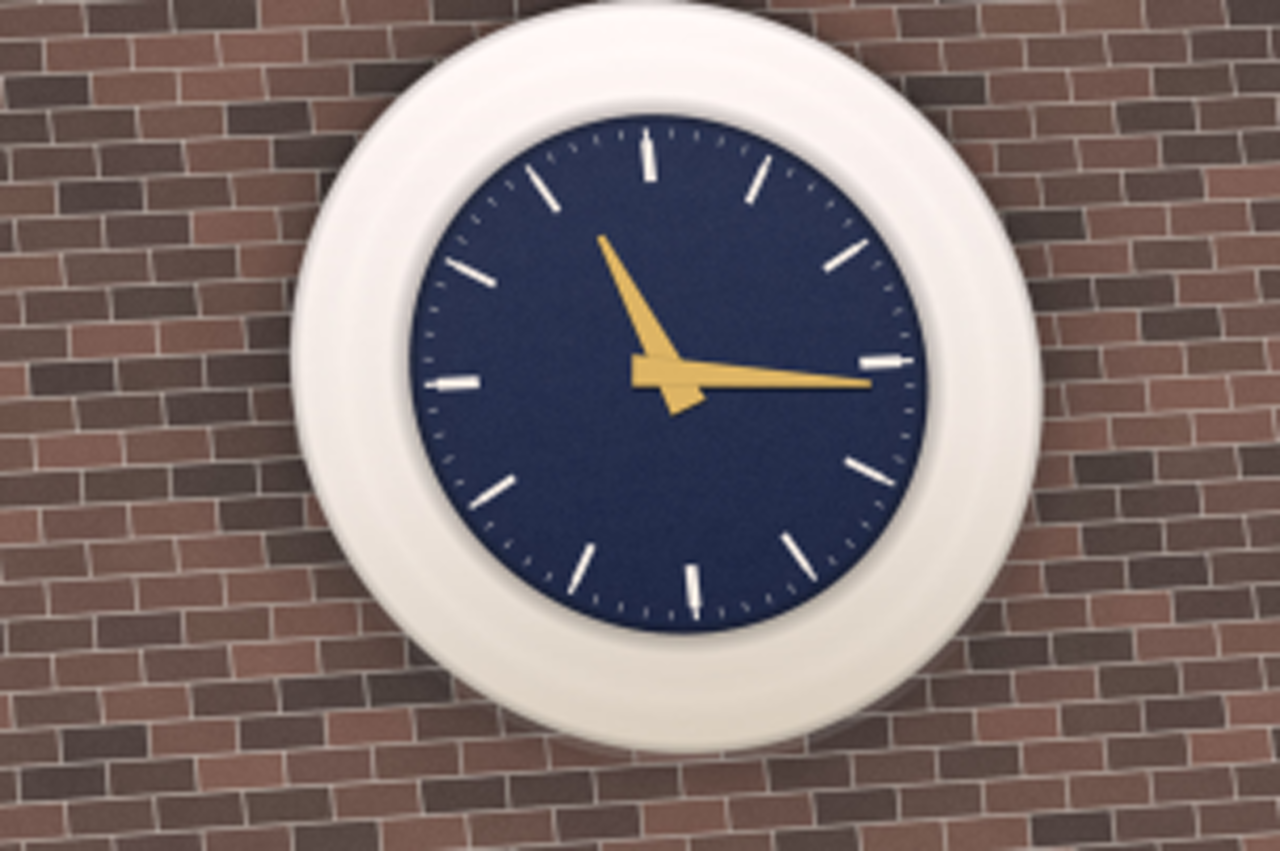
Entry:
11,16
